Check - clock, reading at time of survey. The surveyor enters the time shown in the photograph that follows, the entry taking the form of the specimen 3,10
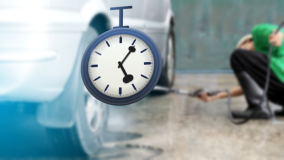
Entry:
5,06
